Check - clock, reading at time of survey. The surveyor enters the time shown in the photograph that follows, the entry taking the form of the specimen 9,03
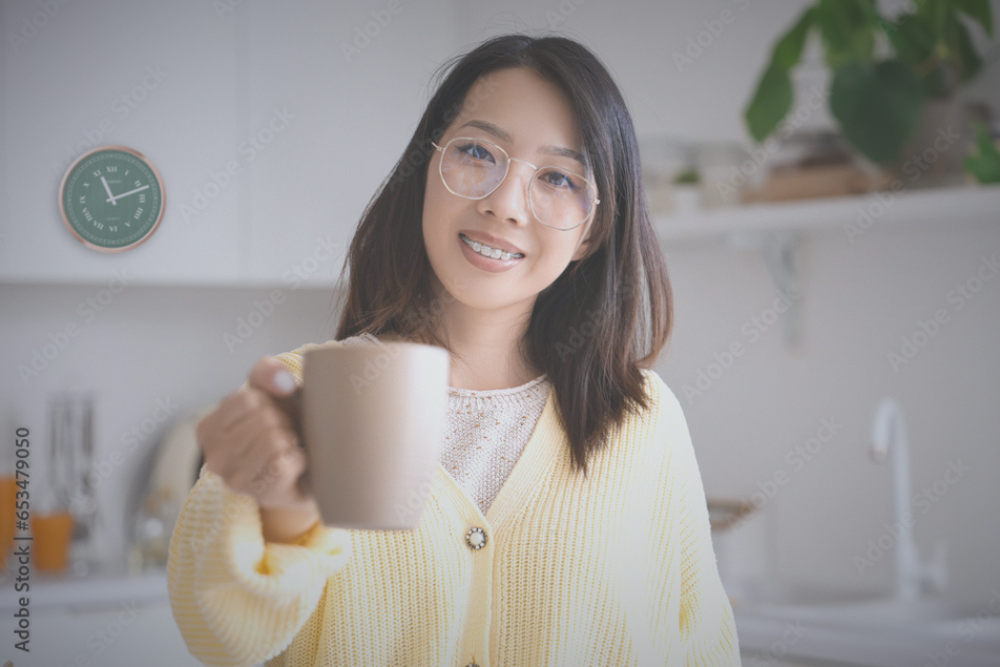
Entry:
11,12
